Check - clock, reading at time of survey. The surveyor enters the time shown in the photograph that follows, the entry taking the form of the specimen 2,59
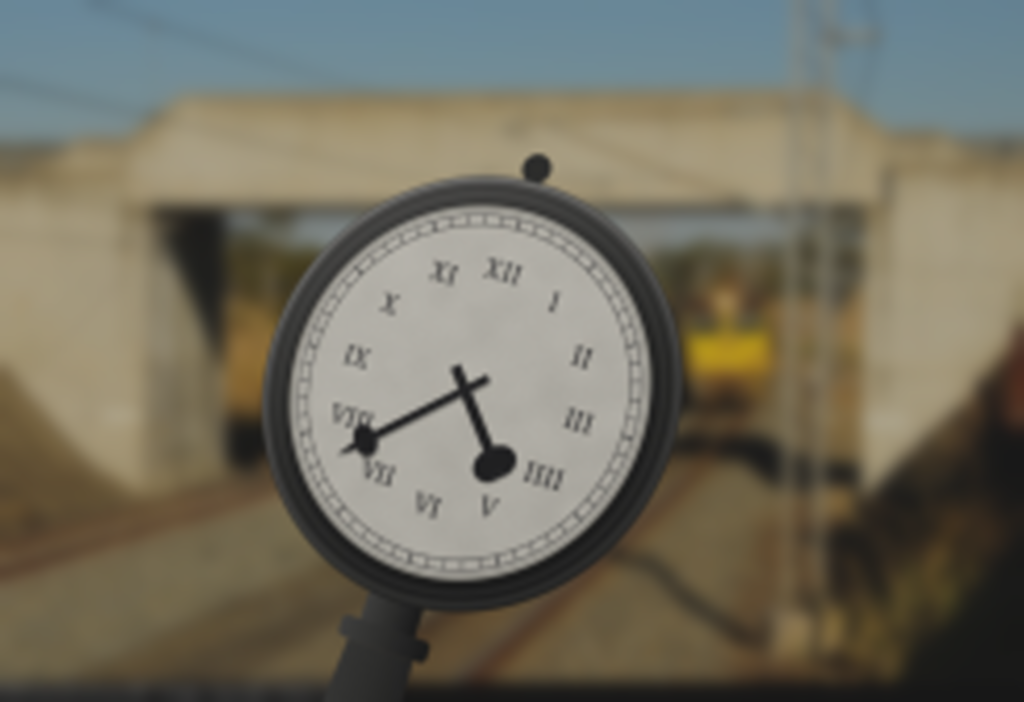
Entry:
4,38
